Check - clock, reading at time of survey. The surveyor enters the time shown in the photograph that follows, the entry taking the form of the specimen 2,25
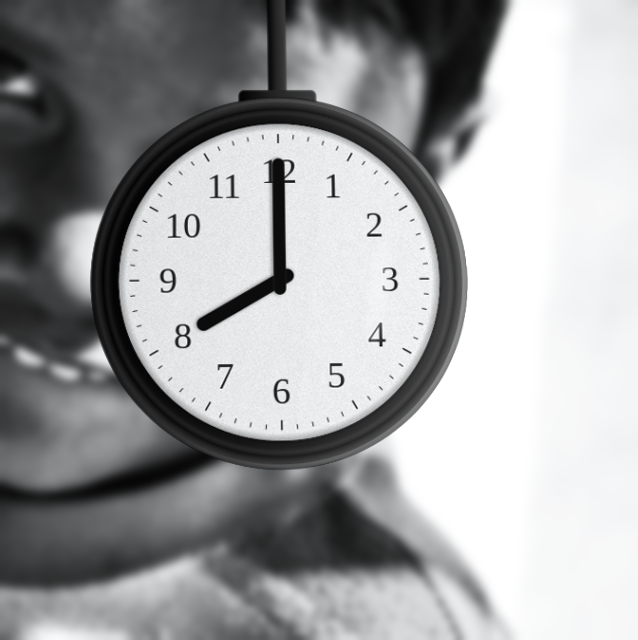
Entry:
8,00
